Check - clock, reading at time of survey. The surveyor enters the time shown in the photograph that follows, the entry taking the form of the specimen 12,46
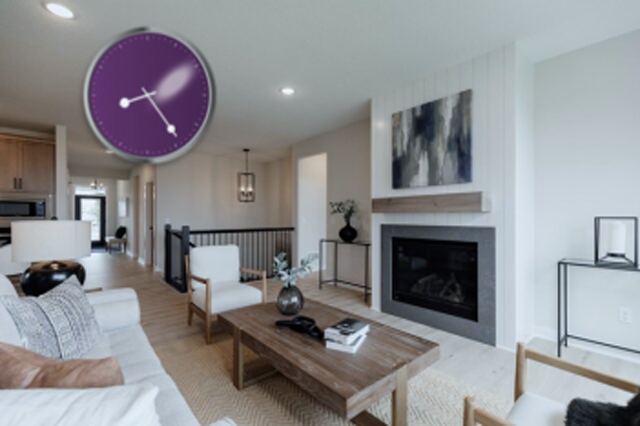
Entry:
8,24
